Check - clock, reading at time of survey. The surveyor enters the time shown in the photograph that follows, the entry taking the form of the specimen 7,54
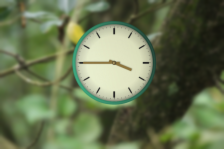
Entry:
3,45
